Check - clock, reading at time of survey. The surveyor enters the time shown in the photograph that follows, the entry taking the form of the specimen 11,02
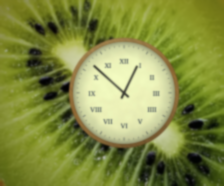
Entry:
12,52
